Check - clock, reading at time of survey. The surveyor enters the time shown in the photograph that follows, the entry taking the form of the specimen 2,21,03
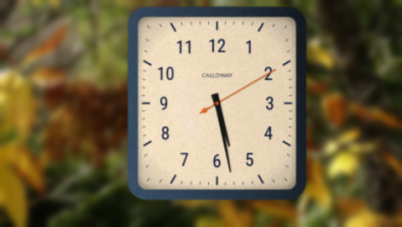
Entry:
5,28,10
